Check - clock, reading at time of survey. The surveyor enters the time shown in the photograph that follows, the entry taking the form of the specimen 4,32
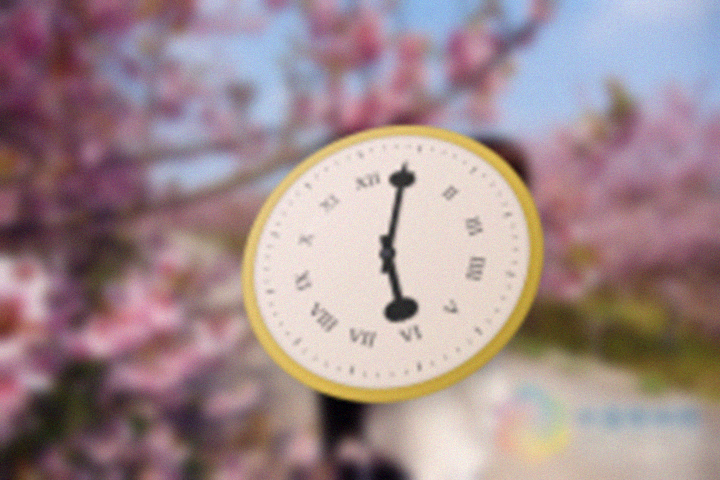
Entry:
6,04
